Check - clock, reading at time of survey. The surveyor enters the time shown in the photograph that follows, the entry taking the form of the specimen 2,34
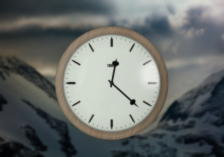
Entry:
12,22
